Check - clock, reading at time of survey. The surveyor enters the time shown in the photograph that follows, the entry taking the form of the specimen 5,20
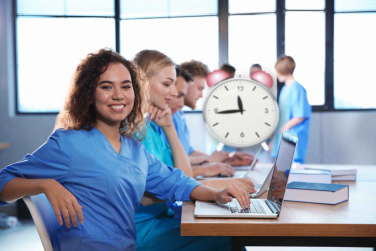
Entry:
11,44
